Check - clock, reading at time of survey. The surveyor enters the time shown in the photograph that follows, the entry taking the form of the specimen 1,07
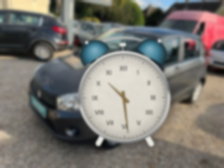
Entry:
10,29
